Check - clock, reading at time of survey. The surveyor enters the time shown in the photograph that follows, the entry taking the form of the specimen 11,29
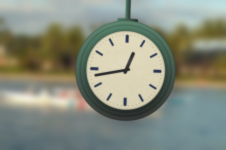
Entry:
12,43
